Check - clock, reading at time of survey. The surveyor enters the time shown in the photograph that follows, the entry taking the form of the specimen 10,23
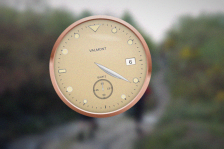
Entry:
4,21
